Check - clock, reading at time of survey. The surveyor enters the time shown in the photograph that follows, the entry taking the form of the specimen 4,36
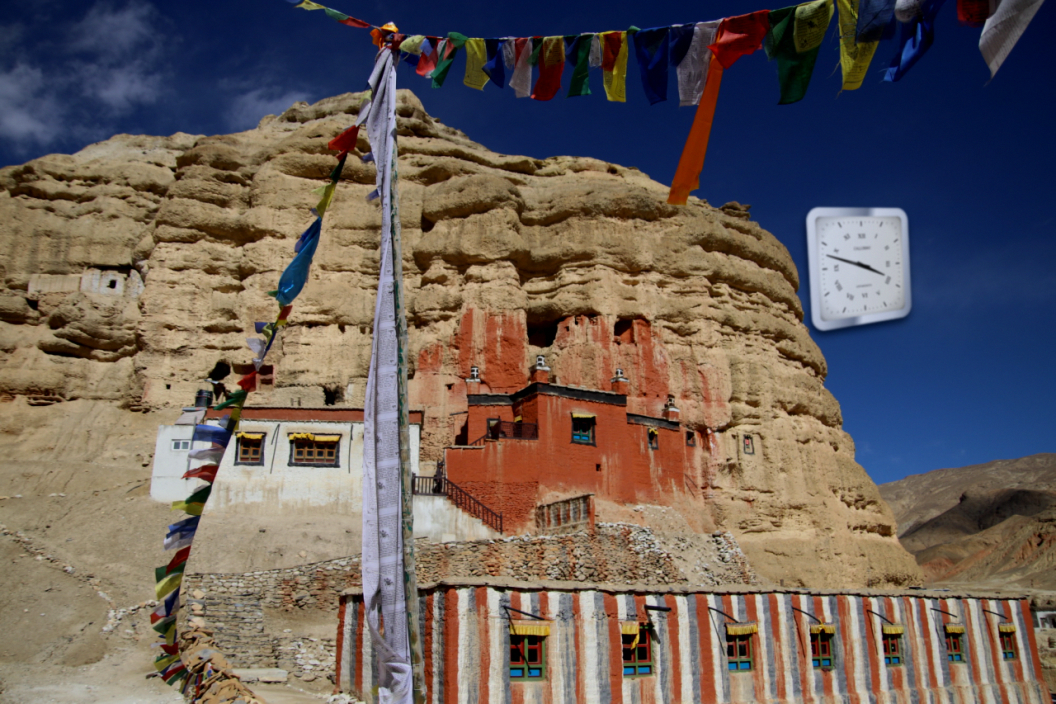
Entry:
3,48
